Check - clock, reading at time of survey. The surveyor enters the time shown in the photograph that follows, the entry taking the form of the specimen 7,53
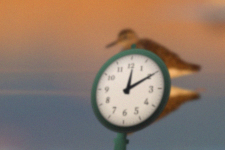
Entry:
12,10
